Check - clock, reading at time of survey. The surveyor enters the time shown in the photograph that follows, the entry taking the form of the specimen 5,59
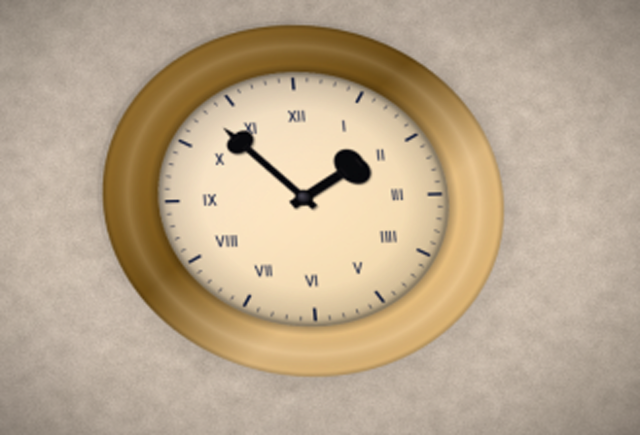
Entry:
1,53
